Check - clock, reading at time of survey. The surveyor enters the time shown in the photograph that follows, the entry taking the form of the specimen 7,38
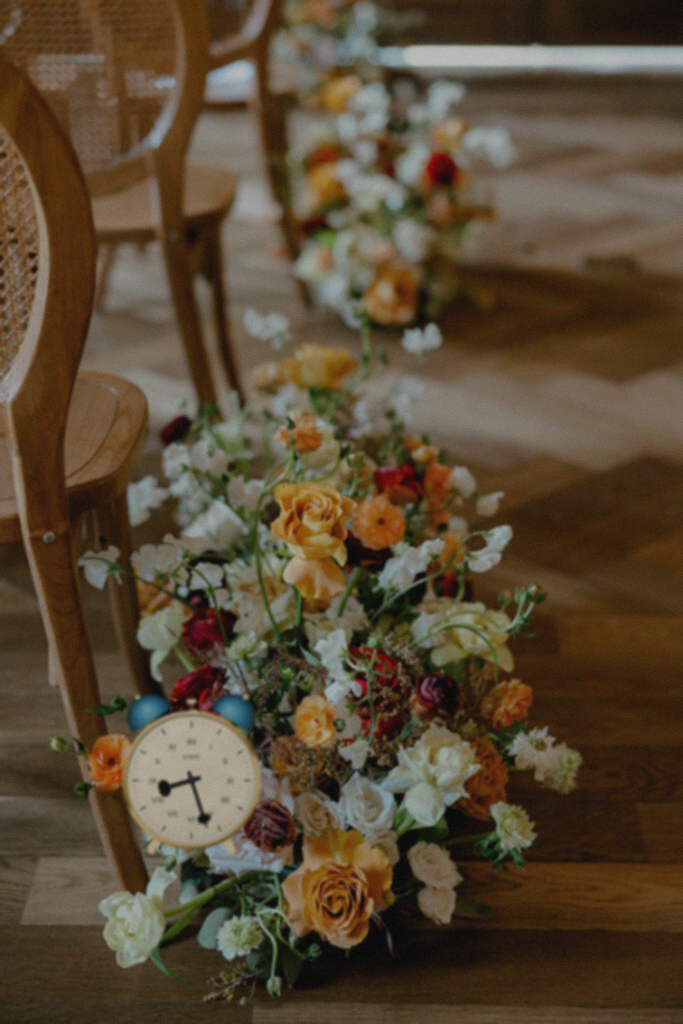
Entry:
8,27
